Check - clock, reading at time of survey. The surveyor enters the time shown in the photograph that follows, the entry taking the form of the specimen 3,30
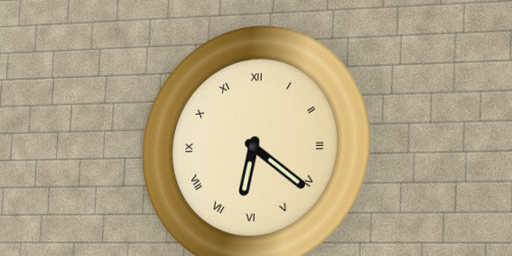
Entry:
6,21
